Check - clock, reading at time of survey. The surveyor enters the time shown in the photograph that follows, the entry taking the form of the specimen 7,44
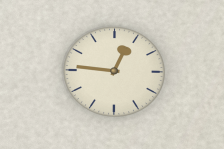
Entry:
12,46
